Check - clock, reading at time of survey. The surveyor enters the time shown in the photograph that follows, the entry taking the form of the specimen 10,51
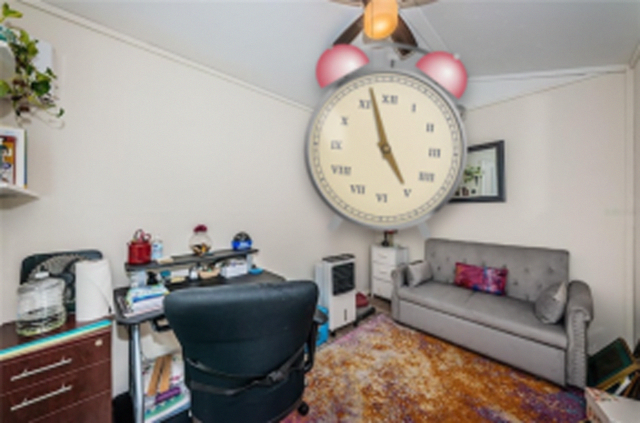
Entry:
4,57
